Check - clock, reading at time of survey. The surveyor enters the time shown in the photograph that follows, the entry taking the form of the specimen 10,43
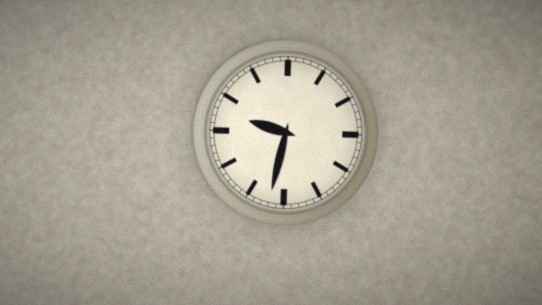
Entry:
9,32
